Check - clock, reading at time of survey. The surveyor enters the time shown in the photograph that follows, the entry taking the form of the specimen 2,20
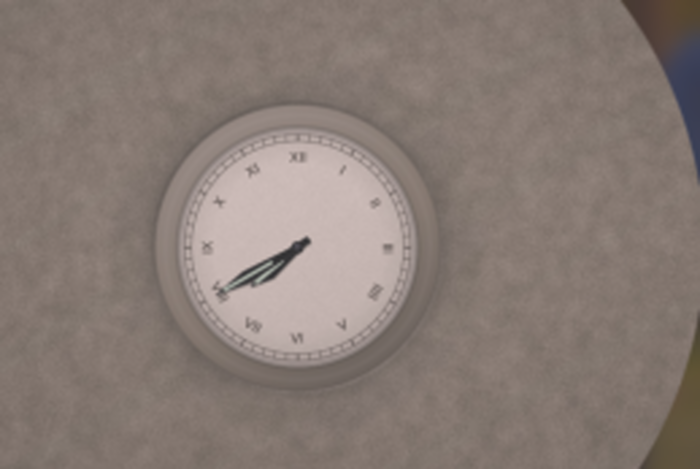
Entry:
7,40
